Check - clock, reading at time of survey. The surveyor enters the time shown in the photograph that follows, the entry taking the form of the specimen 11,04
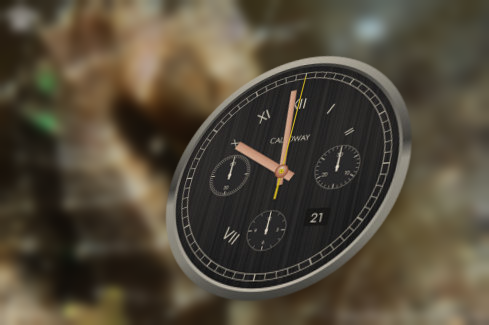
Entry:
9,59
